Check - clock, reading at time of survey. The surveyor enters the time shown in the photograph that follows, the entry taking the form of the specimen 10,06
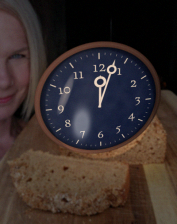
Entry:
12,03
